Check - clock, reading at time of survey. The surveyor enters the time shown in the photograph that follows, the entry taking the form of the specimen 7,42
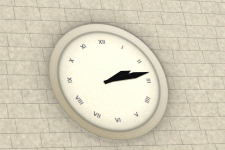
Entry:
2,13
